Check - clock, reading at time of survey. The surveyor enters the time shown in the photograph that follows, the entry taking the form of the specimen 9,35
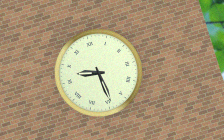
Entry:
9,29
